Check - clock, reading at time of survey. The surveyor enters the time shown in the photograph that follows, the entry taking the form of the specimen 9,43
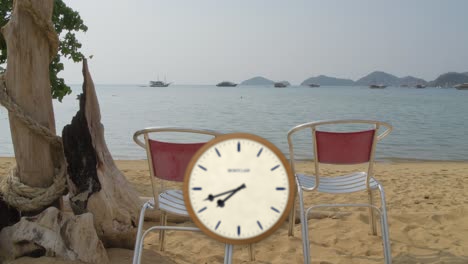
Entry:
7,42
